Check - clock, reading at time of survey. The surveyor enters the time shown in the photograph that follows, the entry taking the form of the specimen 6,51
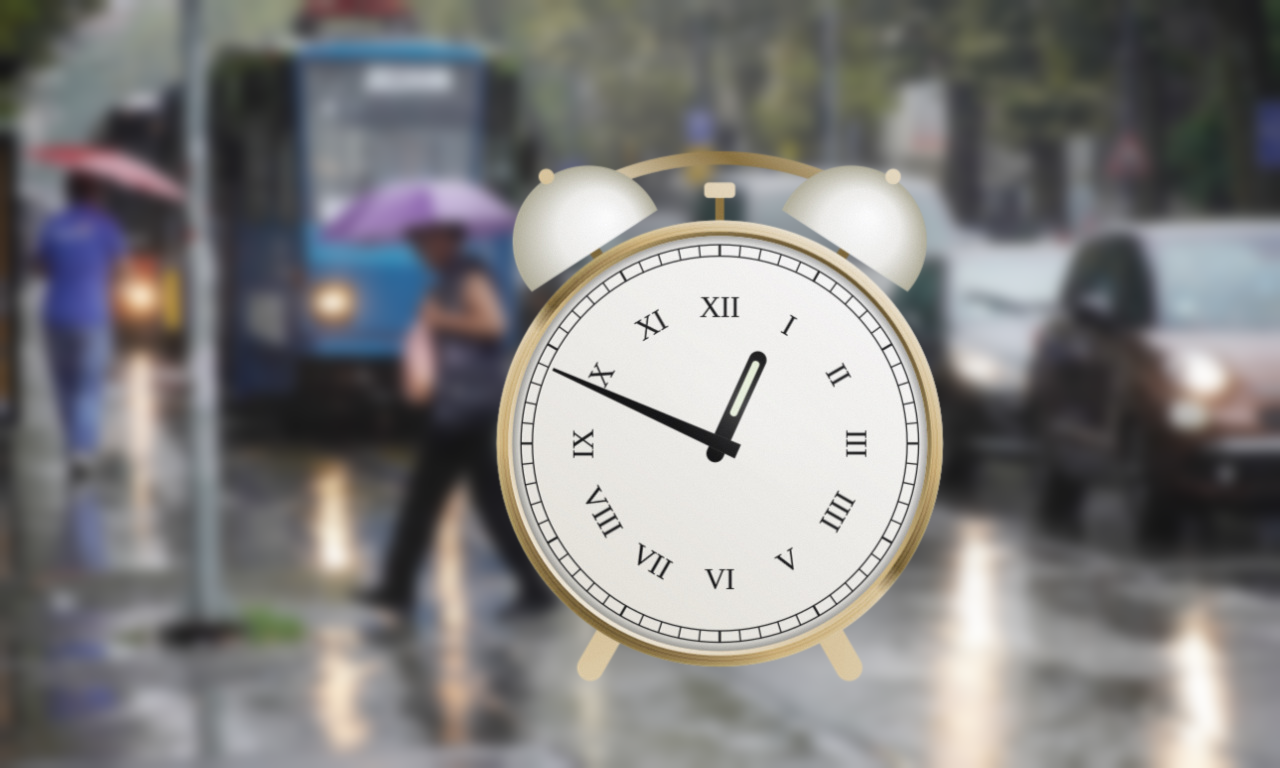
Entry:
12,49
